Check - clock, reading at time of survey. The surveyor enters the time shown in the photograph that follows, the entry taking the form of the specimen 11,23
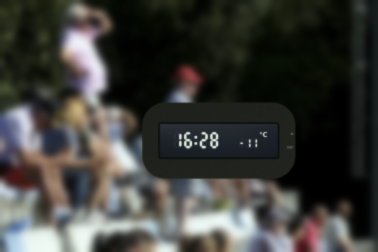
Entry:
16,28
